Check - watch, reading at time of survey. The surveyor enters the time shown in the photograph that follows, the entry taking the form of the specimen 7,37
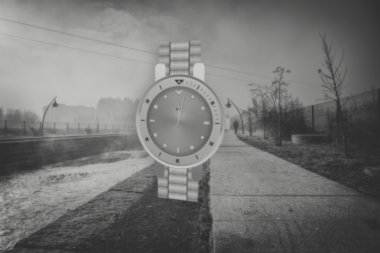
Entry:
12,02
